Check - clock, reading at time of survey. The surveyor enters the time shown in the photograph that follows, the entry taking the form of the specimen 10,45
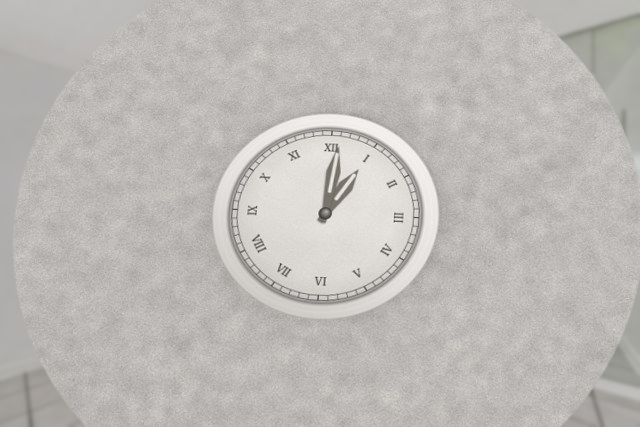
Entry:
1,01
